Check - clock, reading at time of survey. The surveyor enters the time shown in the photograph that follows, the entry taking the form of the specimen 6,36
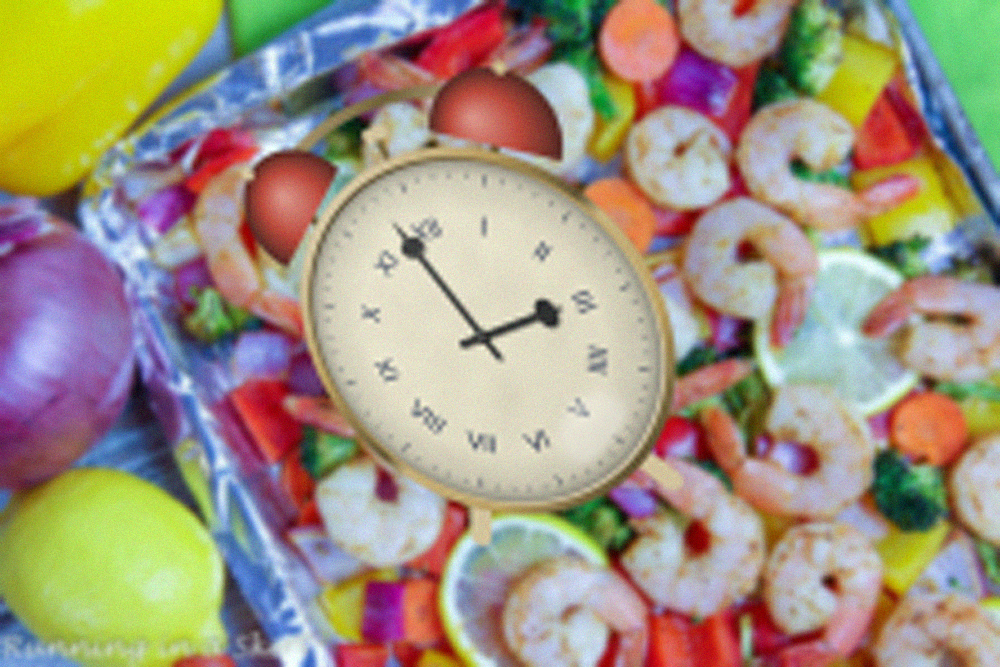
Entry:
2,58
